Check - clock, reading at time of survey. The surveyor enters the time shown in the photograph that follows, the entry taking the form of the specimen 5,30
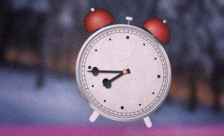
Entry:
7,44
